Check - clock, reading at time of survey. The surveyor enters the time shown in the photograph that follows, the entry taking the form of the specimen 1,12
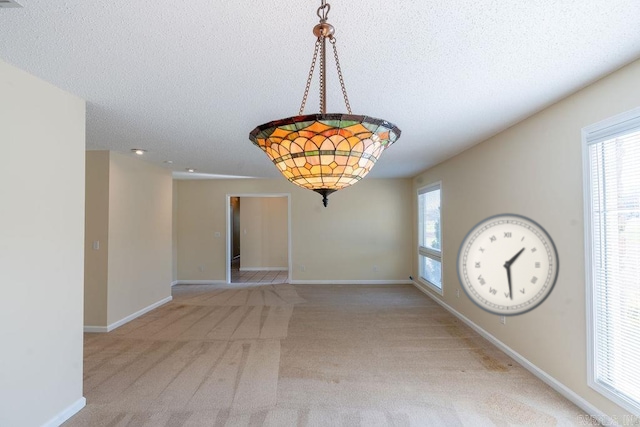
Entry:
1,29
